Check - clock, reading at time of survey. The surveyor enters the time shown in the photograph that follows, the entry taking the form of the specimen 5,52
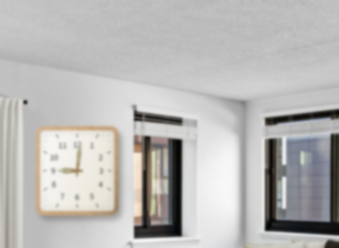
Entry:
9,01
